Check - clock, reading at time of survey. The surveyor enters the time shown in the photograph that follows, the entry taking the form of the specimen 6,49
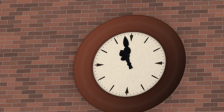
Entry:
10,58
